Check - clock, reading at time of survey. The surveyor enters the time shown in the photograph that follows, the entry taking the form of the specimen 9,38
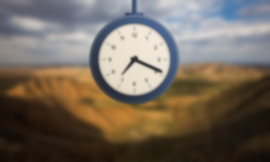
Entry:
7,19
